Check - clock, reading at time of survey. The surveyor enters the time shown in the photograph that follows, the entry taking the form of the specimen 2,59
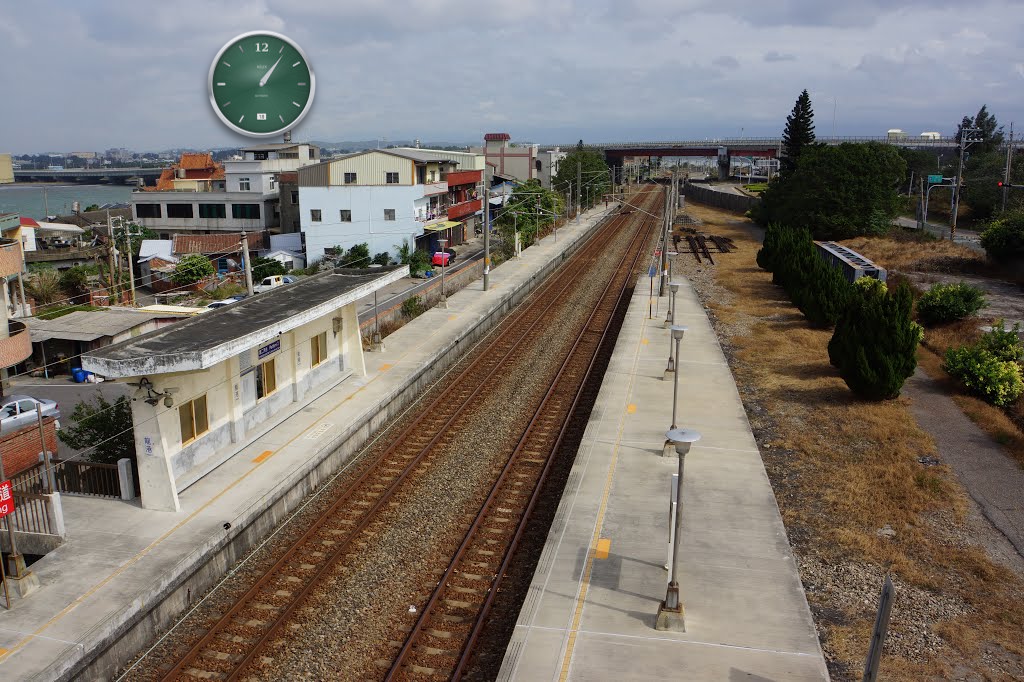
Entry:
1,06
